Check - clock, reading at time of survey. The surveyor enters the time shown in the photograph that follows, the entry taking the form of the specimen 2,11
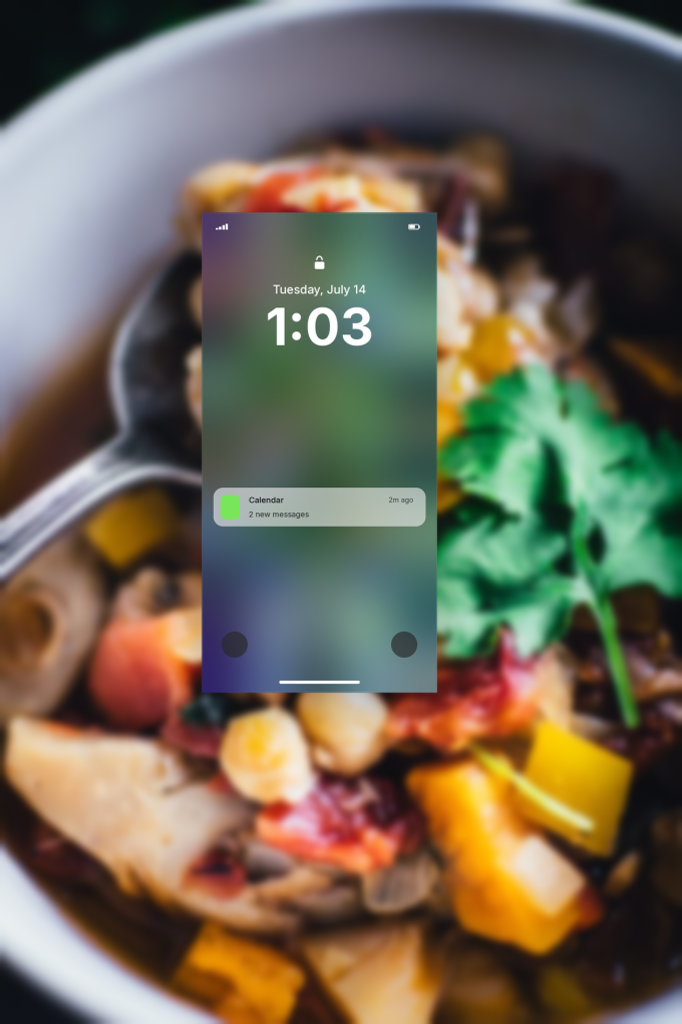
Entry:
1,03
